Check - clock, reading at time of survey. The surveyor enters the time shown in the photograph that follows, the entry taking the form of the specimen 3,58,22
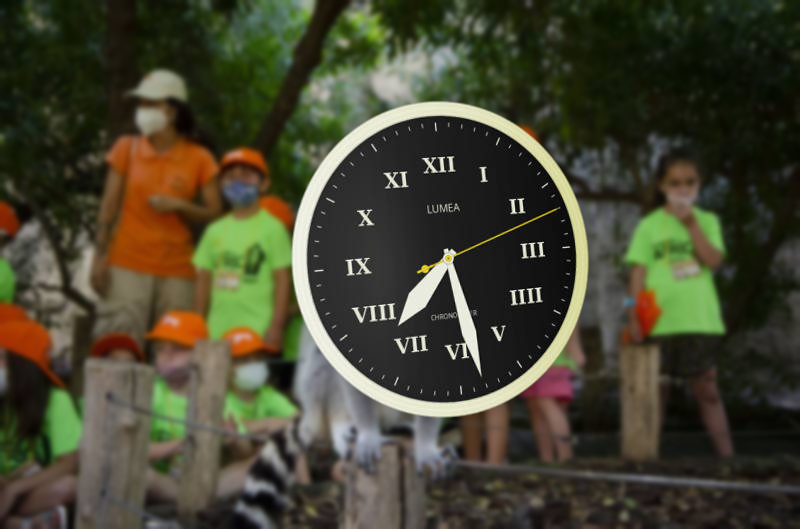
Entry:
7,28,12
